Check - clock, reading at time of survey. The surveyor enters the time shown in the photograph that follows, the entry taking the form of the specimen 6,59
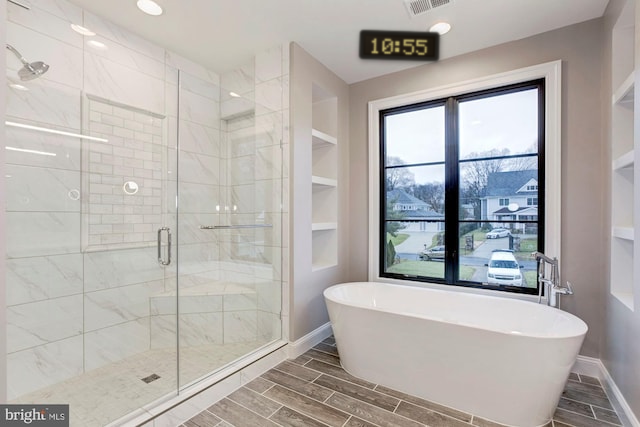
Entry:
10,55
